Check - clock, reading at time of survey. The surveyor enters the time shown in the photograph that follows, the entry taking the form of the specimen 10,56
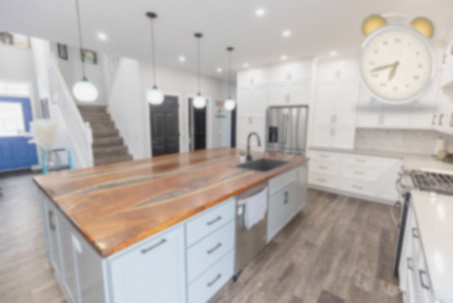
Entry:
6,42
